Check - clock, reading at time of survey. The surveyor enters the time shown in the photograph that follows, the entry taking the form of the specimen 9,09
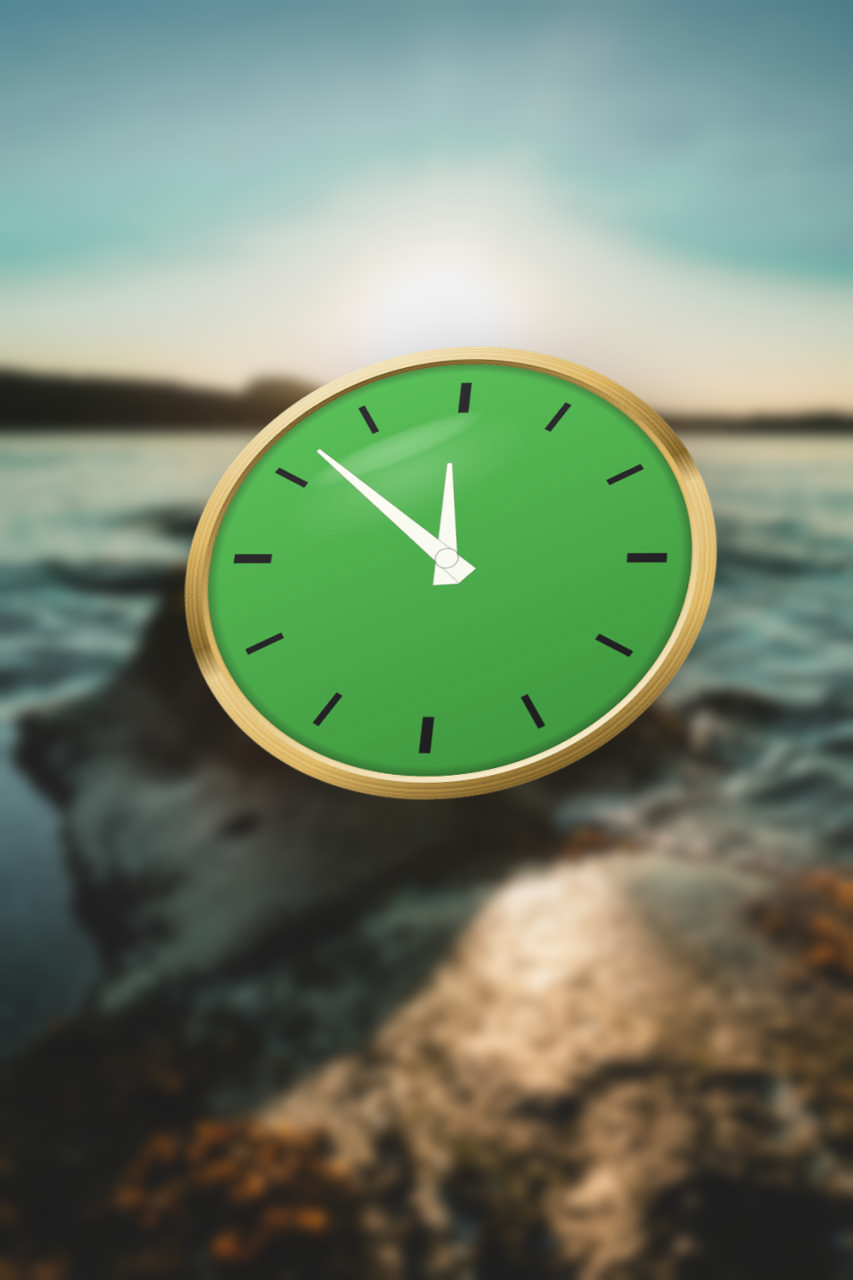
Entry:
11,52
